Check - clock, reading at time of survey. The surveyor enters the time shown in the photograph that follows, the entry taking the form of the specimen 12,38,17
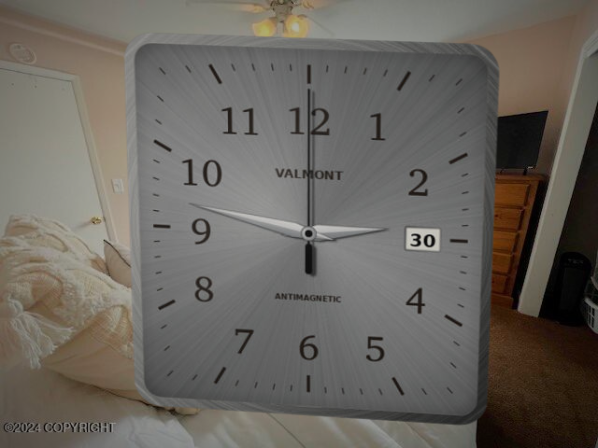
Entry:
2,47,00
